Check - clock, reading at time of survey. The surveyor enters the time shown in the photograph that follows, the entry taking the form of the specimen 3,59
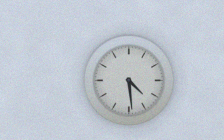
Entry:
4,29
